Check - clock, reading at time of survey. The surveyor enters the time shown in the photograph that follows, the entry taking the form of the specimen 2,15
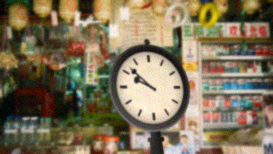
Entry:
9,52
